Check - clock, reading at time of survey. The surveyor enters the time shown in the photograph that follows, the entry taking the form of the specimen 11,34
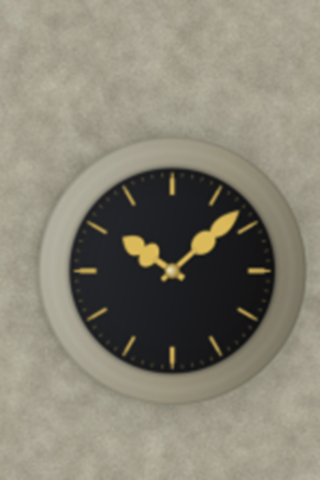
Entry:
10,08
